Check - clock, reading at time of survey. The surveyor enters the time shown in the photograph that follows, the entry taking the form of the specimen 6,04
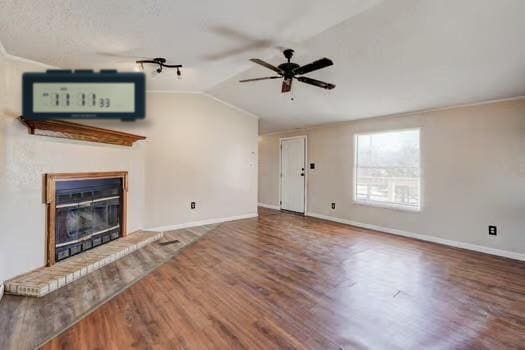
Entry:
11,11
